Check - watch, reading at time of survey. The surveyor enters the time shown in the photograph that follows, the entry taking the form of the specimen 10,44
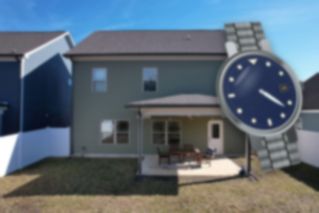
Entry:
4,22
